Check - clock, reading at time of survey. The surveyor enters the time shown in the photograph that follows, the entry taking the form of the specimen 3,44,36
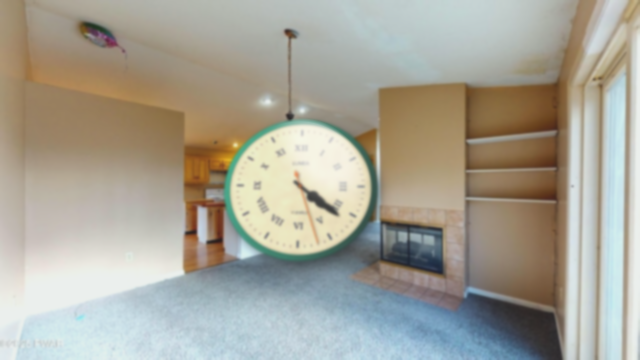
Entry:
4,21,27
